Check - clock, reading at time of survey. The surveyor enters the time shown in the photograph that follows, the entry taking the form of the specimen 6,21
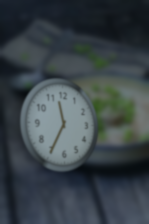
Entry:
11,35
